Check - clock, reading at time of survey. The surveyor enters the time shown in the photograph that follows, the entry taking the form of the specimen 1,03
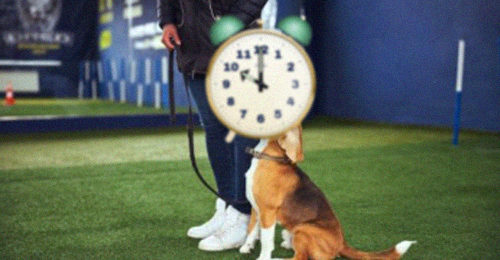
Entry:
10,00
